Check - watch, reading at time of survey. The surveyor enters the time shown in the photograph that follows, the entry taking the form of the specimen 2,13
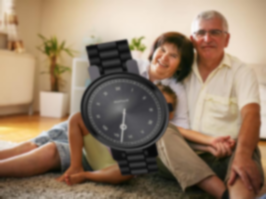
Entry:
6,33
